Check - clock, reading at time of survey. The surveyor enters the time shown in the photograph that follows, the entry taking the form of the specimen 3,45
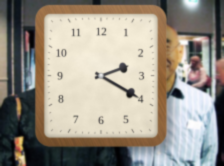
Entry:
2,20
